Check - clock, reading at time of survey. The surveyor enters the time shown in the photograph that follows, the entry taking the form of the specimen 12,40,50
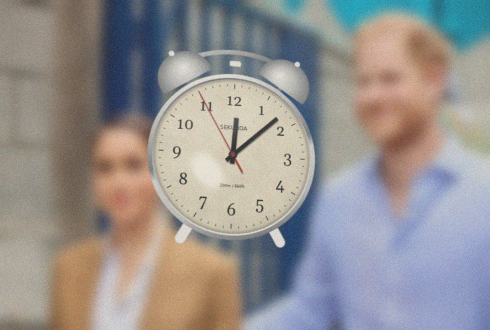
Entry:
12,07,55
